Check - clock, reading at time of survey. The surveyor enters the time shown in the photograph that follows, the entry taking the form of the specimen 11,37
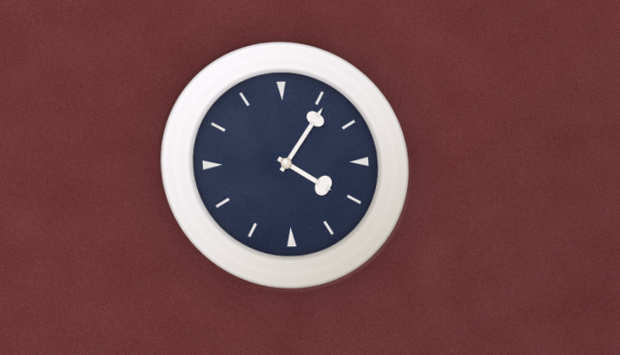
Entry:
4,06
